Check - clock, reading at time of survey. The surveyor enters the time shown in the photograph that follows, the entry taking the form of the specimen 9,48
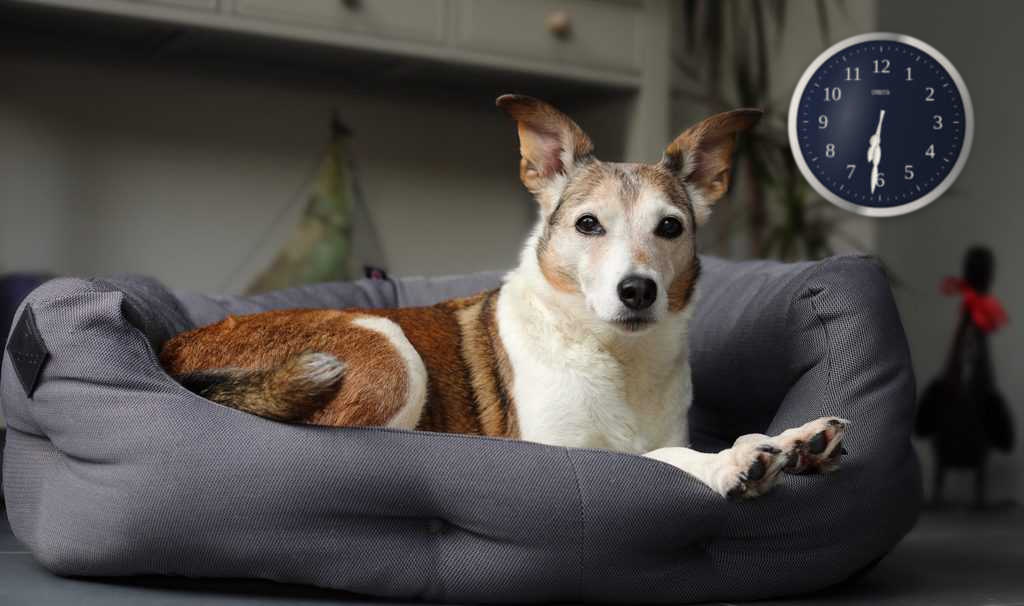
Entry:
6,31
